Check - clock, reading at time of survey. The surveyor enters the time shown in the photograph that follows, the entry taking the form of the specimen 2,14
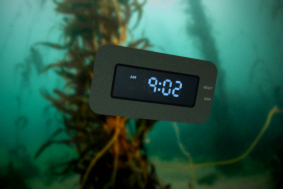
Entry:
9,02
